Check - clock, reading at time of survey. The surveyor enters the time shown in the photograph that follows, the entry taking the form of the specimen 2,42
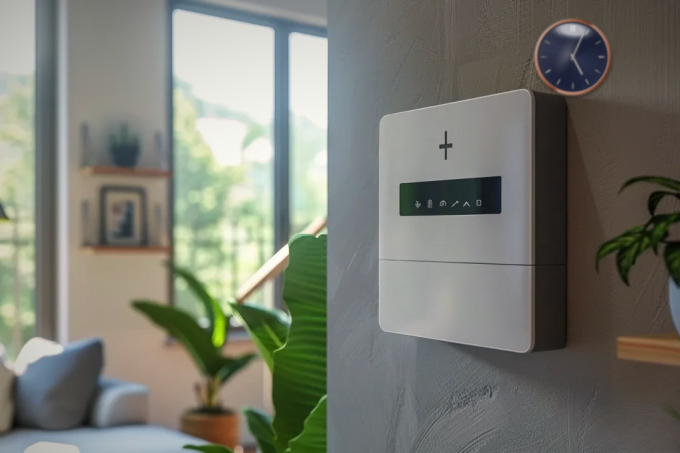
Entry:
5,04
